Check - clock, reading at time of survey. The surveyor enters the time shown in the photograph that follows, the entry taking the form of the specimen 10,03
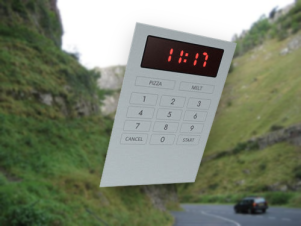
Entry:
11,17
